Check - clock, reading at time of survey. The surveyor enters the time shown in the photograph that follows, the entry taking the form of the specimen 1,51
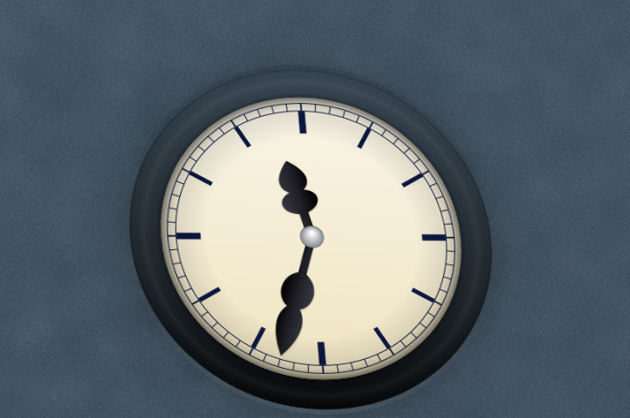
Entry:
11,33
